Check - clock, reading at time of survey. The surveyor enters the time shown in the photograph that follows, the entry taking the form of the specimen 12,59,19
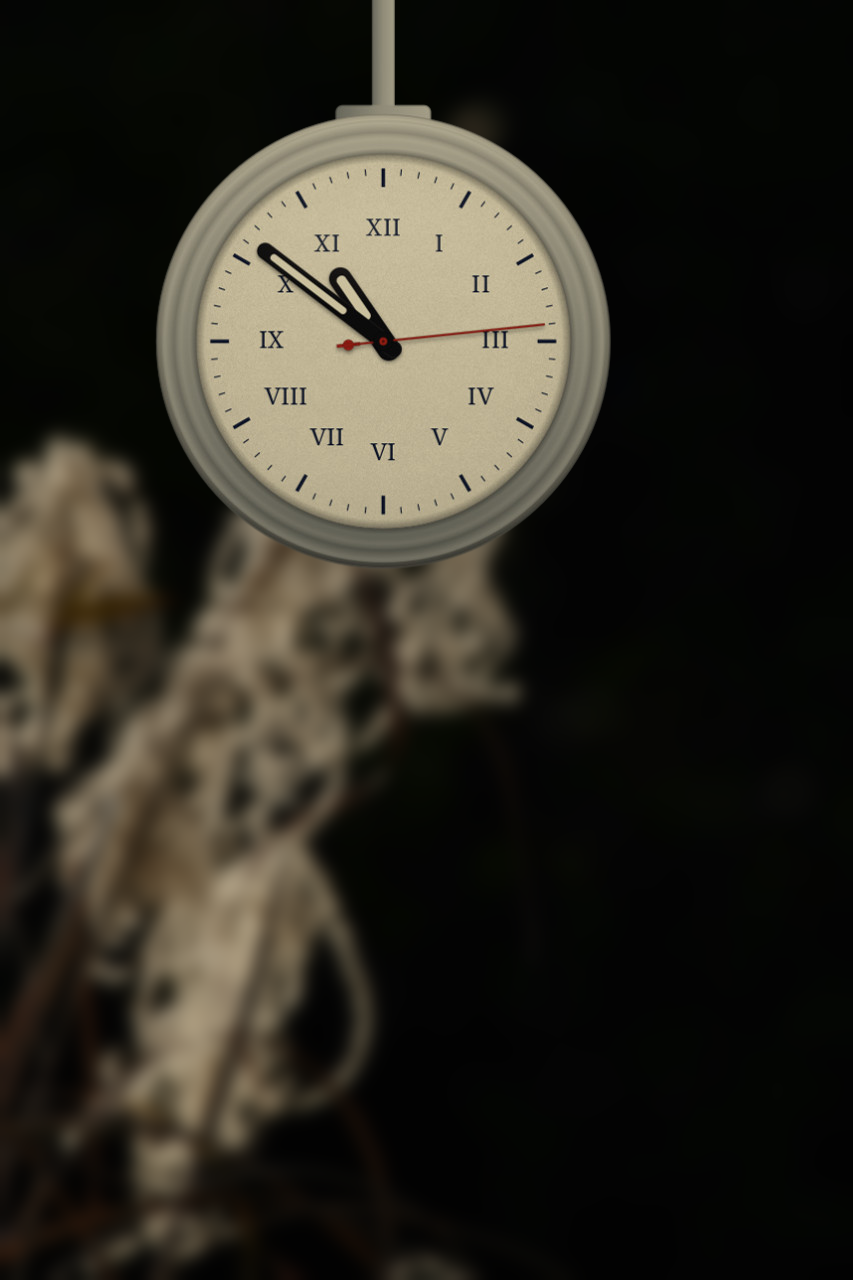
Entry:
10,51,14
